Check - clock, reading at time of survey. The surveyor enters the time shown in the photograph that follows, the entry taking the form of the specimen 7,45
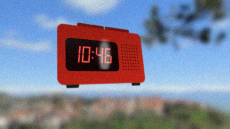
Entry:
10,46
